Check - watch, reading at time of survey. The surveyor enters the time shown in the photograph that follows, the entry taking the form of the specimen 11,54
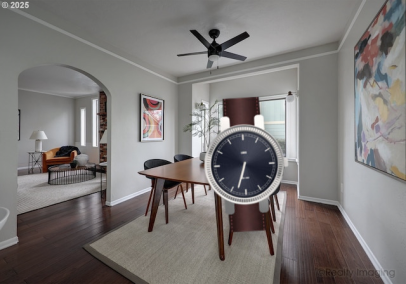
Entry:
6,33
